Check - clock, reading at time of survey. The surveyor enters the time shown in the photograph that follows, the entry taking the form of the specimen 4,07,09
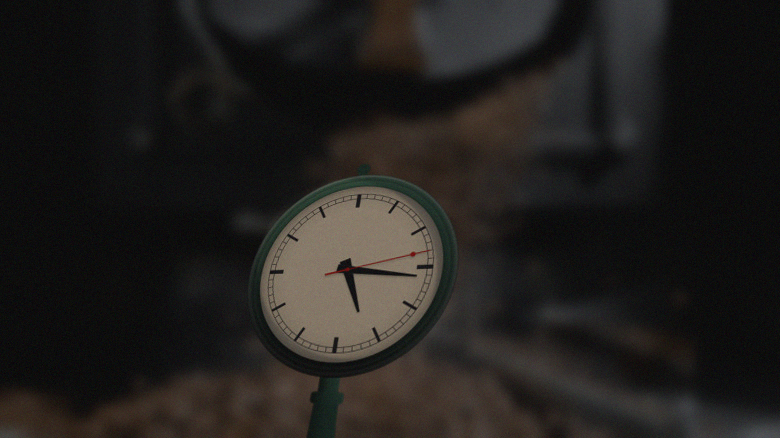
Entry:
5,16,13
